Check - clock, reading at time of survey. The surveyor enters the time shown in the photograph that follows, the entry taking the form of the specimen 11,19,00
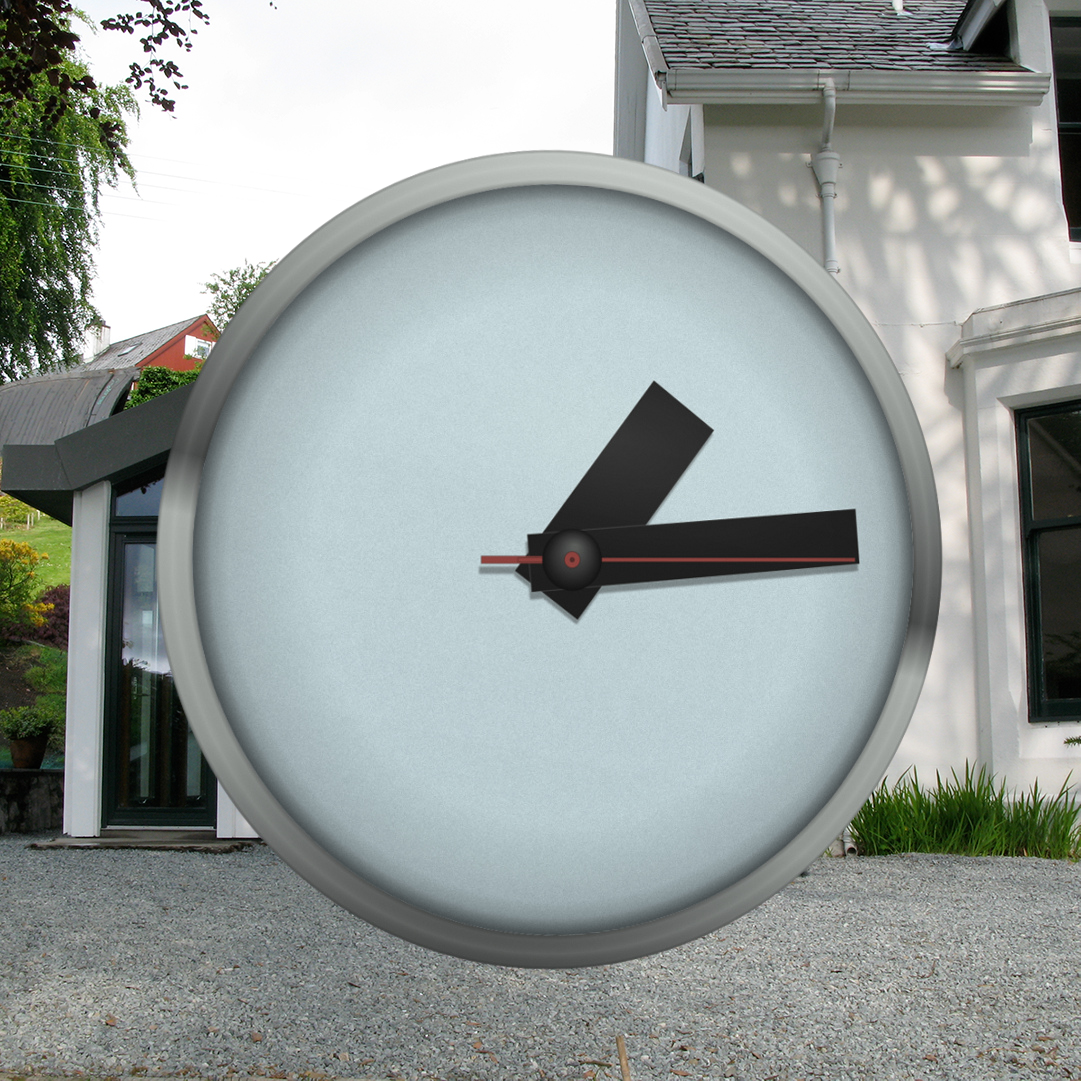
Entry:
1,14,15
